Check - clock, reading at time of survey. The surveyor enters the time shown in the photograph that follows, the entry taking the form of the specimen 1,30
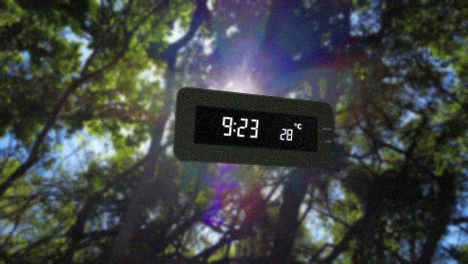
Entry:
9,23
